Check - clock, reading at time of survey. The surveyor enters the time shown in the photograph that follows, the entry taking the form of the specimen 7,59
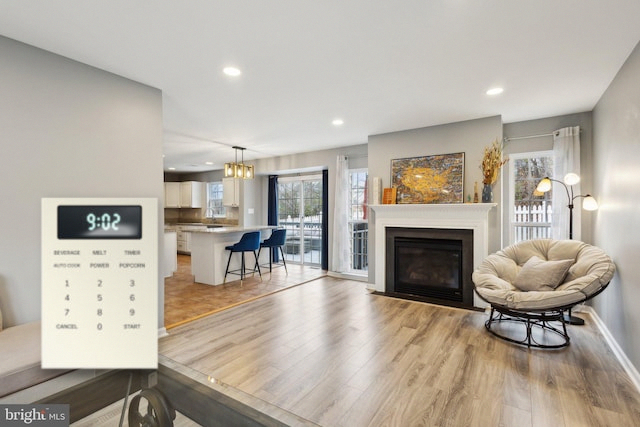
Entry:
9,02
